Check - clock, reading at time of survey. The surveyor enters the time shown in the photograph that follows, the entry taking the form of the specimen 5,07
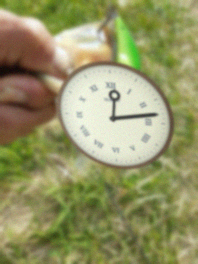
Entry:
12,13
